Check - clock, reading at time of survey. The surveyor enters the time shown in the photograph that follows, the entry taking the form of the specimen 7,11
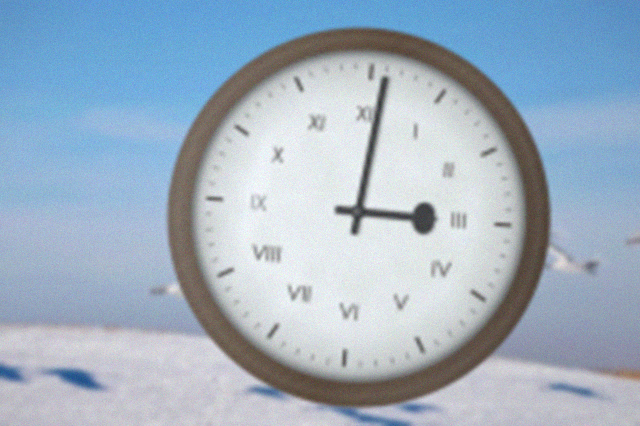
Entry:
3,01
